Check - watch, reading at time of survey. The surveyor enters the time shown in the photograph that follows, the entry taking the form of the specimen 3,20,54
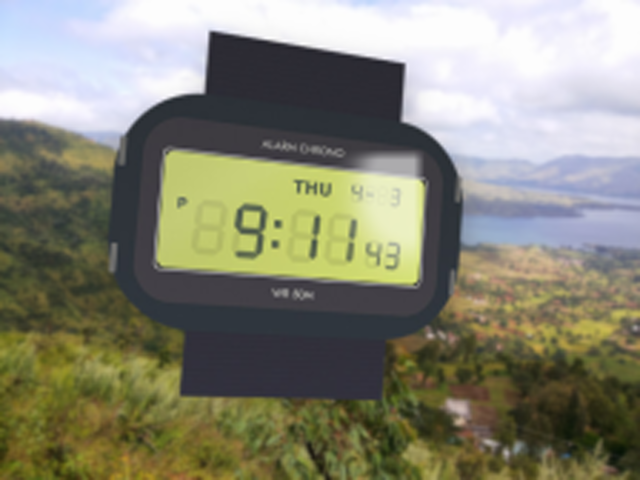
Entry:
9,11,43
